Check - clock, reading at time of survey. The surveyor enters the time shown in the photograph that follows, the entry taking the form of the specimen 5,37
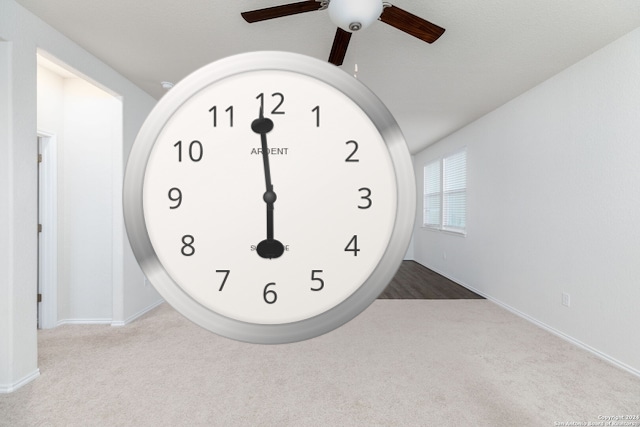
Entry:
5,59
